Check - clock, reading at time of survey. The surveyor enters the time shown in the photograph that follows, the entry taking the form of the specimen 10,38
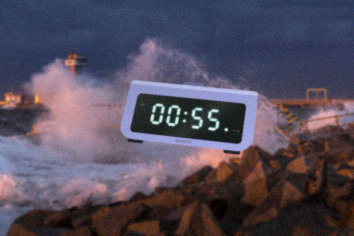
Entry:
0,55
